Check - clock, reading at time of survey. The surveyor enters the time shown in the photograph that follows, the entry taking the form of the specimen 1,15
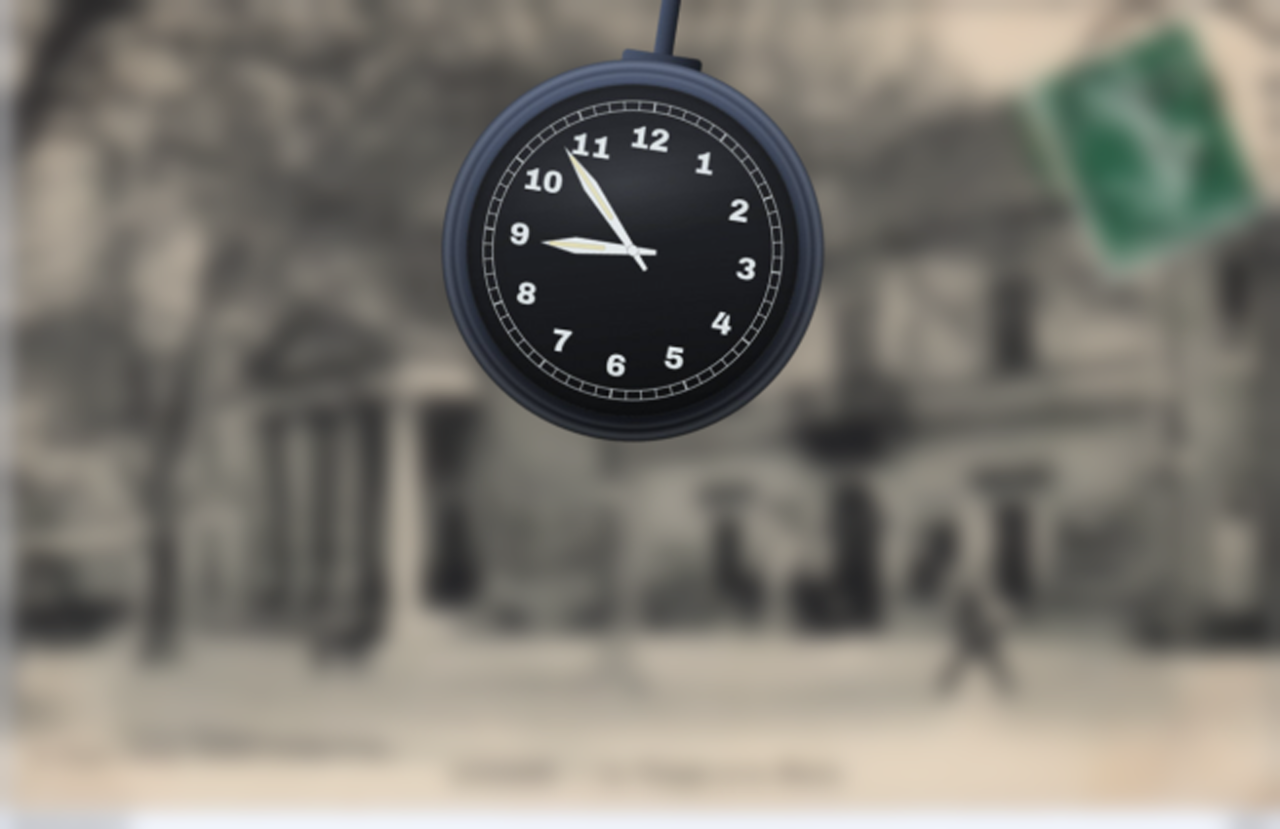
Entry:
8,53
